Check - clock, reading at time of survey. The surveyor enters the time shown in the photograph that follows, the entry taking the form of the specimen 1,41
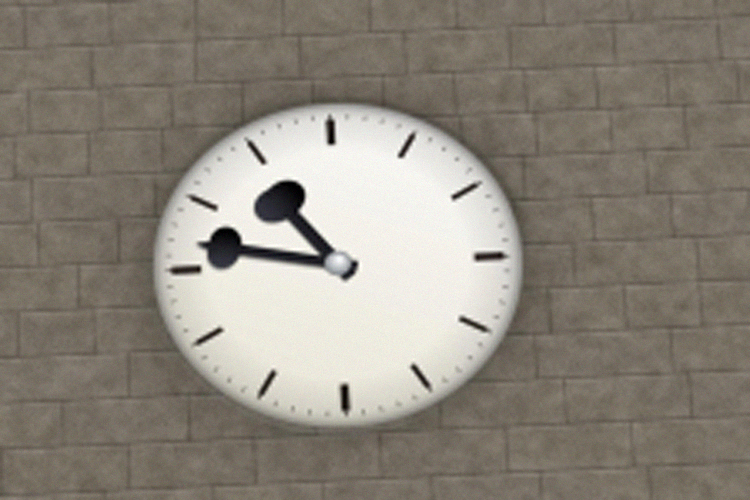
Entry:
10,47
